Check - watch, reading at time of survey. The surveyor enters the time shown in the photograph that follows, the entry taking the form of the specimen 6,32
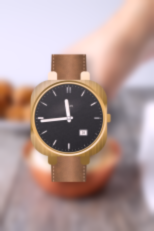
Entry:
11,44
